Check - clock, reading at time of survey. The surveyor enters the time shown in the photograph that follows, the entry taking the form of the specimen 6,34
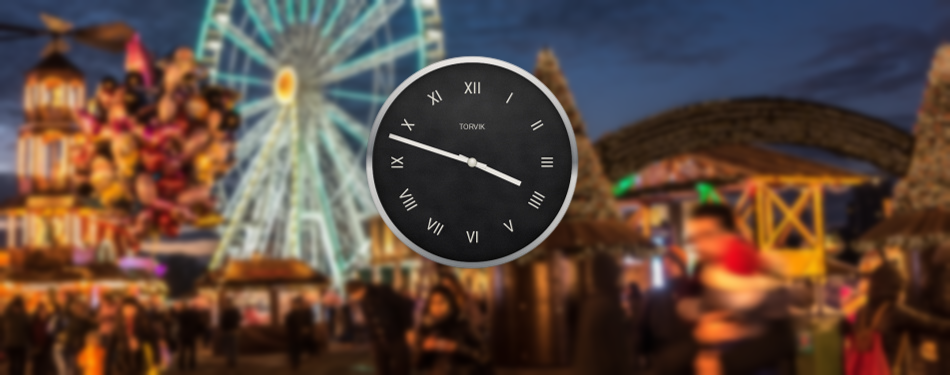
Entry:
3,48
